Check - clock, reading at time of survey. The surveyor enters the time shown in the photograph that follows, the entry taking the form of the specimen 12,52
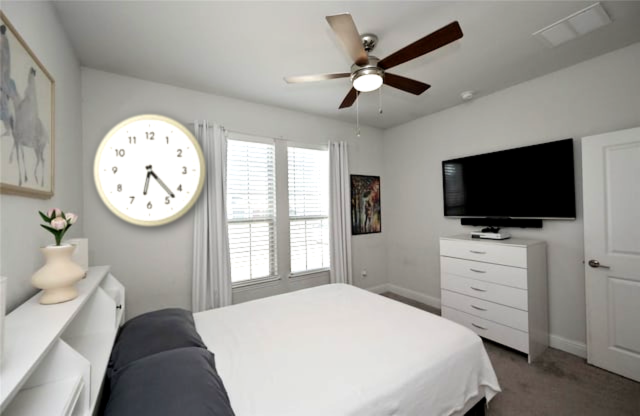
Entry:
6,23
